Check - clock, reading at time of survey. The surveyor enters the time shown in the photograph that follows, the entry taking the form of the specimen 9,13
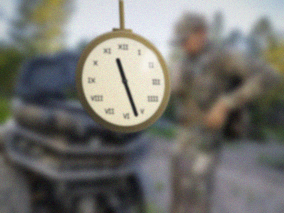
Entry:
11,27
